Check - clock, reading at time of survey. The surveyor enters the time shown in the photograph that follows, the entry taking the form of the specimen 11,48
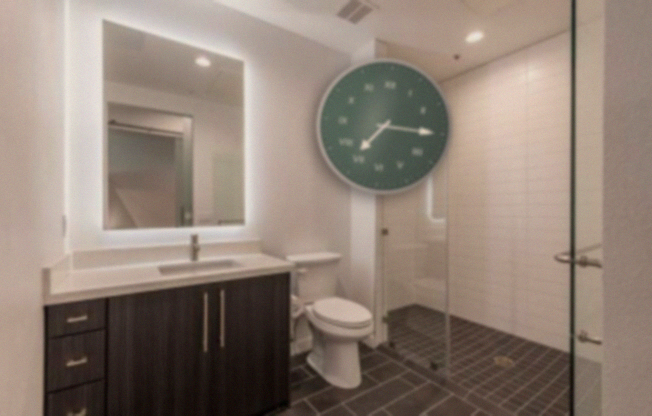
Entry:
7,15
